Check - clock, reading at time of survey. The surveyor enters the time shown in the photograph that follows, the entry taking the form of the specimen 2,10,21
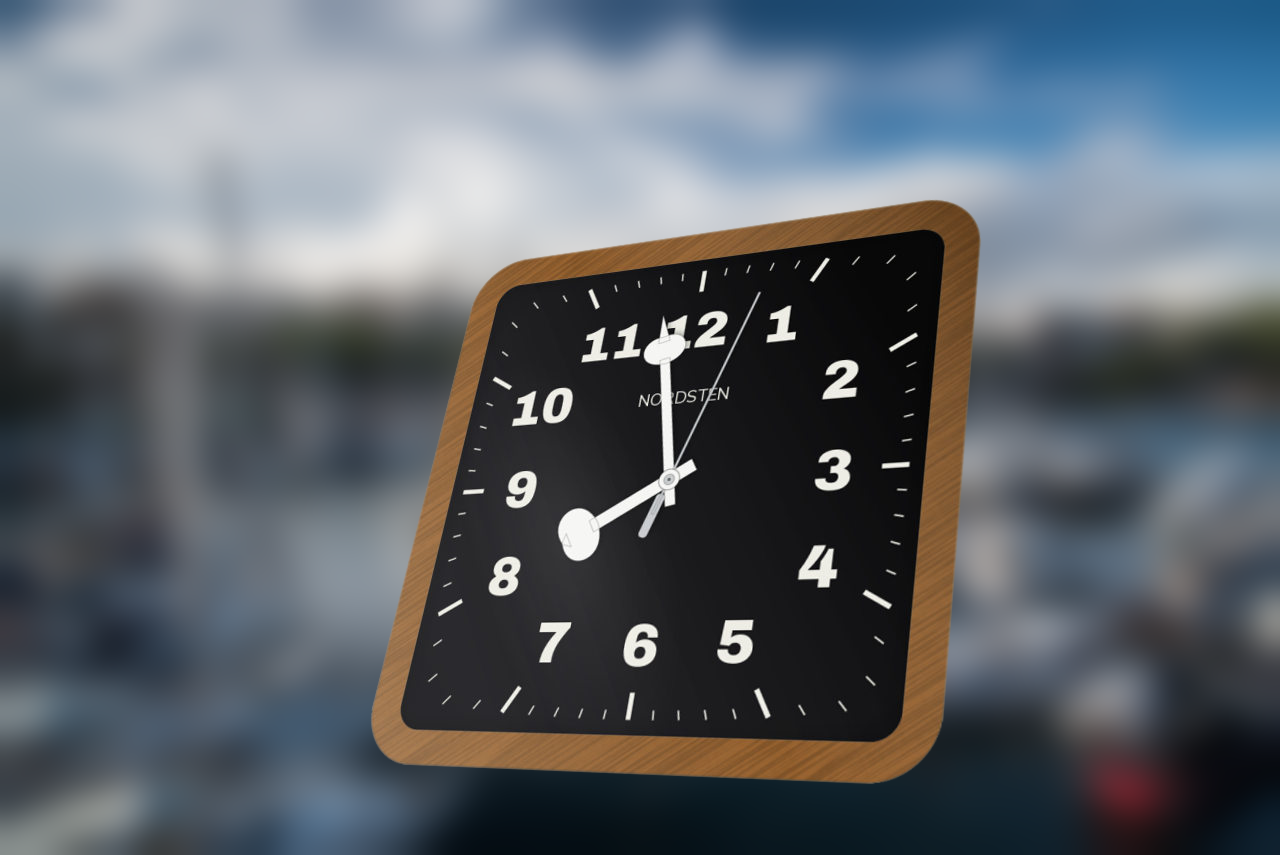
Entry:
7,58,03
